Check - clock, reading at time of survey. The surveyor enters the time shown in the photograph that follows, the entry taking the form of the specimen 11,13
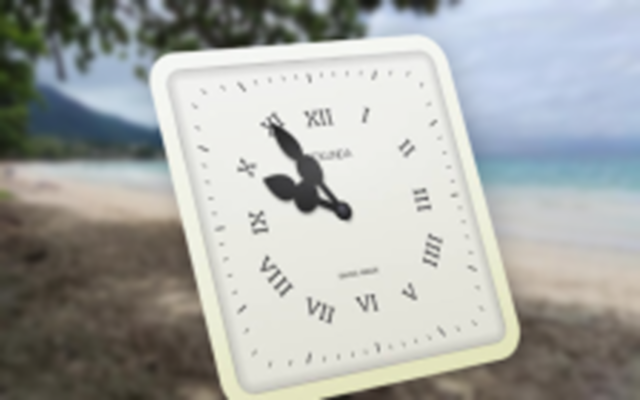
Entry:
9,55
